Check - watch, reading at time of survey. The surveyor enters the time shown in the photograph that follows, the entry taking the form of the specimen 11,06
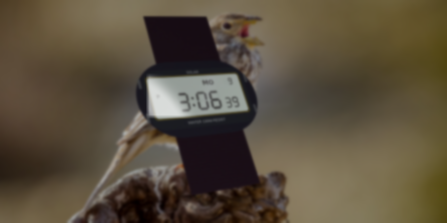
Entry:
3,06
